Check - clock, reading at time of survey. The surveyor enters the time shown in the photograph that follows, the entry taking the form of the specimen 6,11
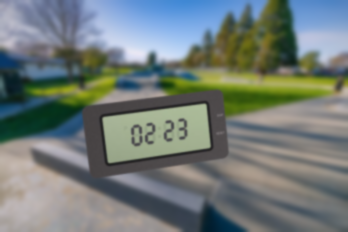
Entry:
2,23
